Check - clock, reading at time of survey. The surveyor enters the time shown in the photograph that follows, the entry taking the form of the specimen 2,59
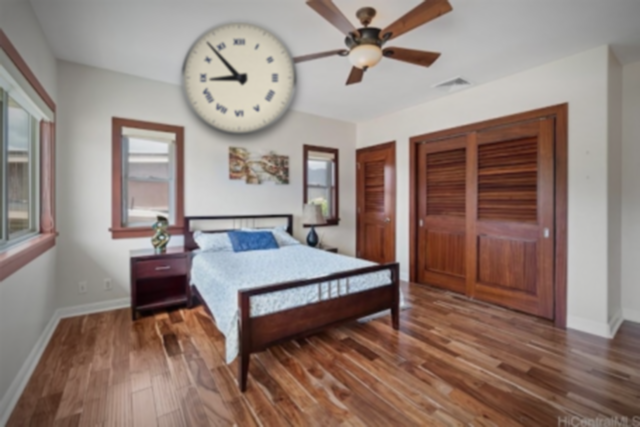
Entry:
8,53
